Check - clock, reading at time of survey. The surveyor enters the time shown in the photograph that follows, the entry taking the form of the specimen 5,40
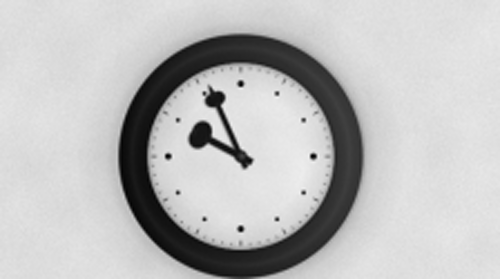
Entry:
9,56
